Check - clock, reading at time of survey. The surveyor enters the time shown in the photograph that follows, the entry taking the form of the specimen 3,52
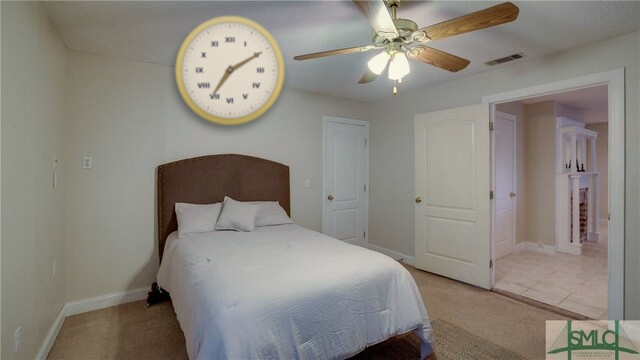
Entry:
7,10
